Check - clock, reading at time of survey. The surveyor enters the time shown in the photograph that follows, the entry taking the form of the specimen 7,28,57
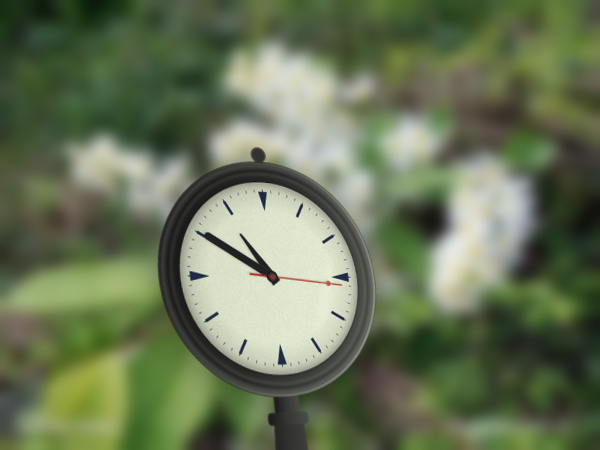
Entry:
10,50,16
